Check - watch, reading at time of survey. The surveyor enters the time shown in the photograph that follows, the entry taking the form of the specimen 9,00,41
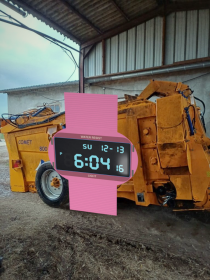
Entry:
6,04,16
